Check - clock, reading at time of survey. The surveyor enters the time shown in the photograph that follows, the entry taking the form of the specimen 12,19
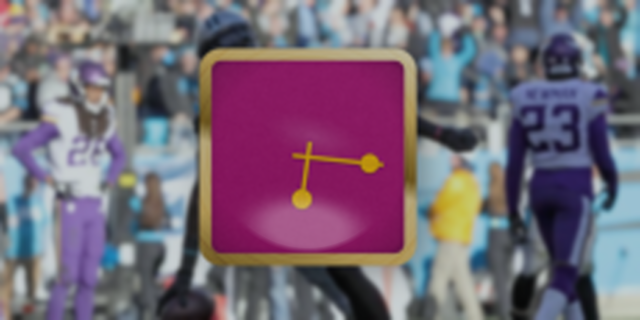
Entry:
6,16
